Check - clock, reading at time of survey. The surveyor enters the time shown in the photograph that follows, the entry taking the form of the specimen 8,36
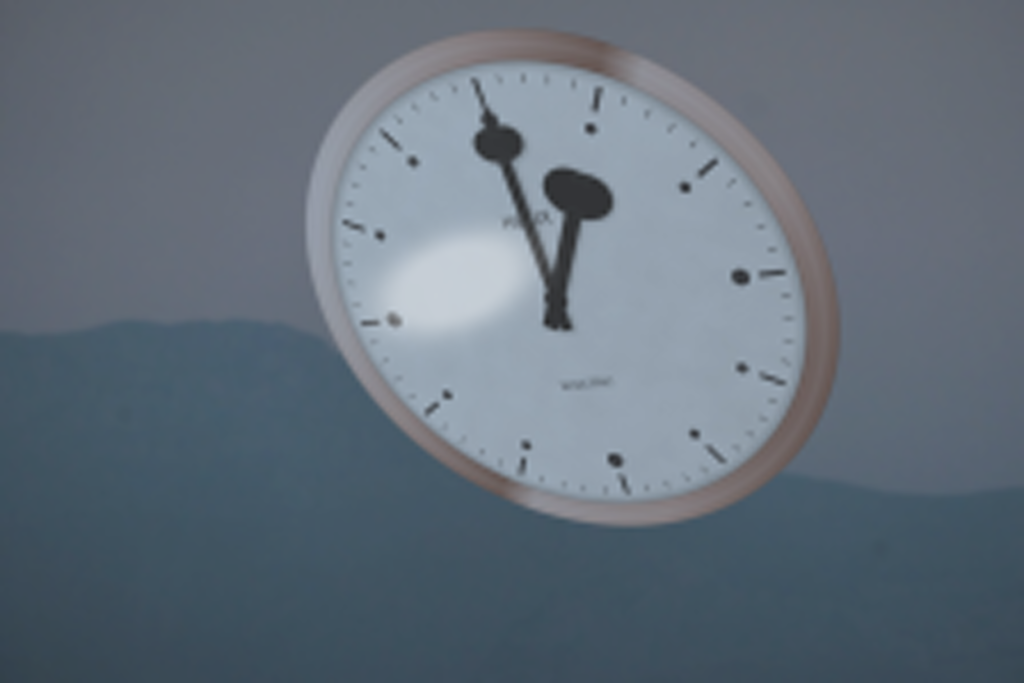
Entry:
1,00
